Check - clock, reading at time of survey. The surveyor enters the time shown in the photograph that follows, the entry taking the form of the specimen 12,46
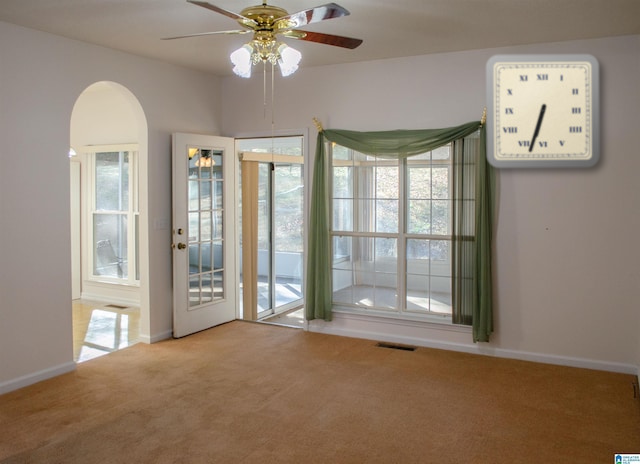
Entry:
6,33
